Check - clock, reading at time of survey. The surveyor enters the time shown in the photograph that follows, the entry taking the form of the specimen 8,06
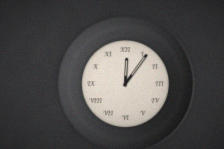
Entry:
12,06
